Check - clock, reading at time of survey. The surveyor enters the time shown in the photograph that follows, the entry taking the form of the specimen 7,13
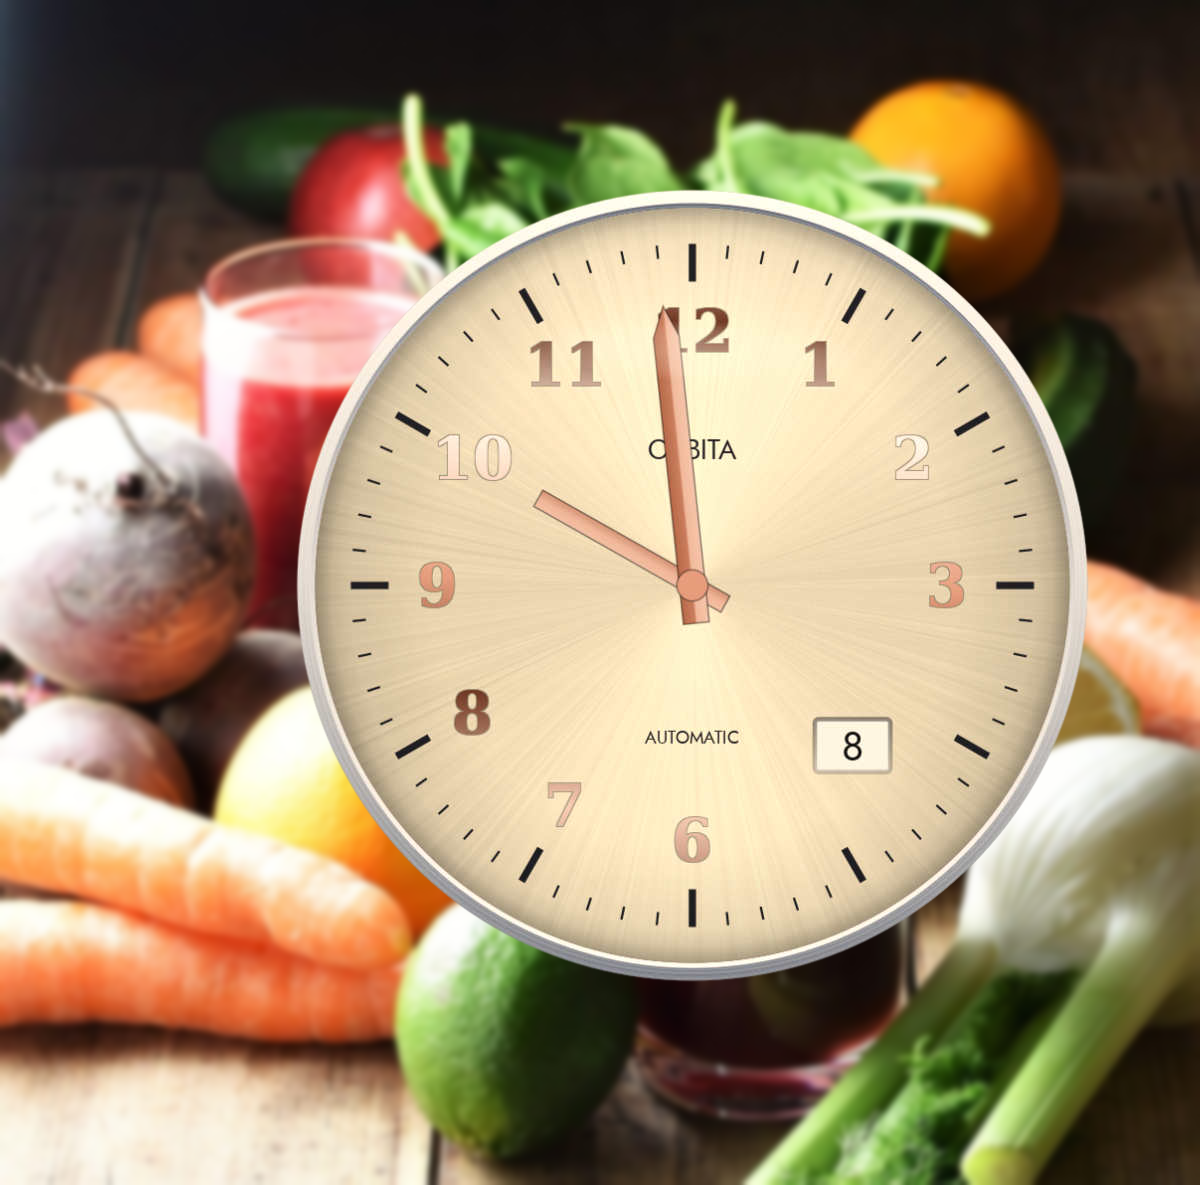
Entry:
9,59
